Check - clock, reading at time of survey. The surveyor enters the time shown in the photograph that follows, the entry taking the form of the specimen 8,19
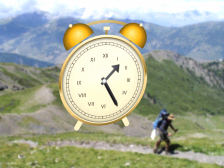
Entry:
1,25
